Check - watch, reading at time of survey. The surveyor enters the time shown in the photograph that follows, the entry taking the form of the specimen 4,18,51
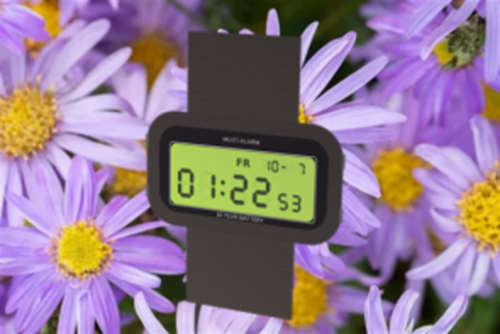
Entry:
1,22,53
